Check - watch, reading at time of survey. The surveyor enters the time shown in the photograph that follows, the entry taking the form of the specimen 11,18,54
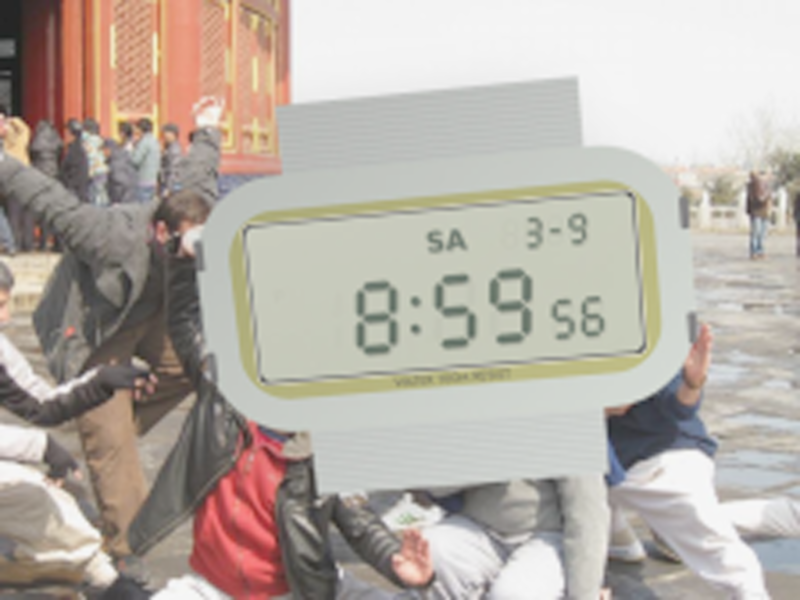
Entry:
8,59,56
